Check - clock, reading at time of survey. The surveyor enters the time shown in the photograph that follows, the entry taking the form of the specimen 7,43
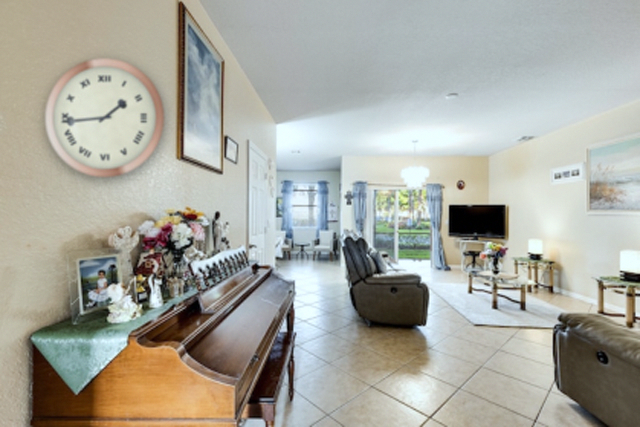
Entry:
1,44
